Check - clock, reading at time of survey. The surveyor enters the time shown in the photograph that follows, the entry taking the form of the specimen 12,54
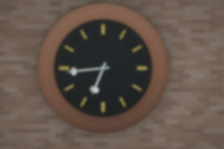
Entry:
6,44
